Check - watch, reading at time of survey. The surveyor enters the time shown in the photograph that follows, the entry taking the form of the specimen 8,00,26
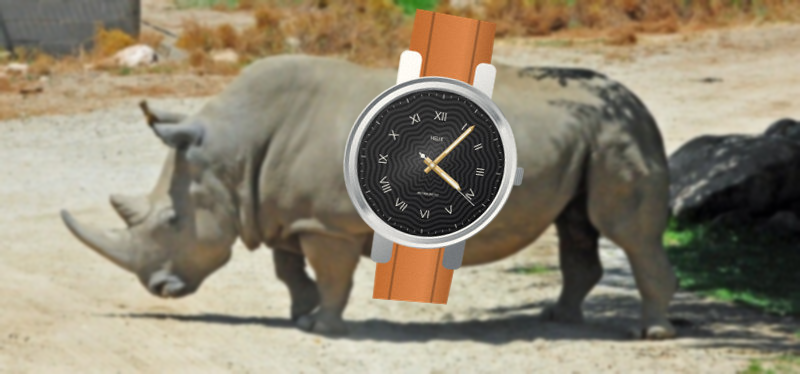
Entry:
4,06,21
